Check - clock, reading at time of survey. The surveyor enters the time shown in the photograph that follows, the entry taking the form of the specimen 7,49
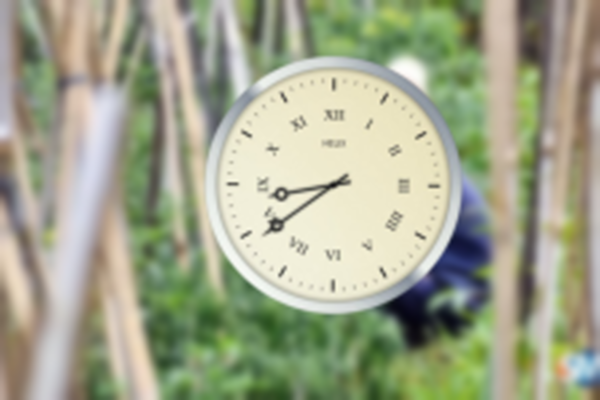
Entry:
8,39
